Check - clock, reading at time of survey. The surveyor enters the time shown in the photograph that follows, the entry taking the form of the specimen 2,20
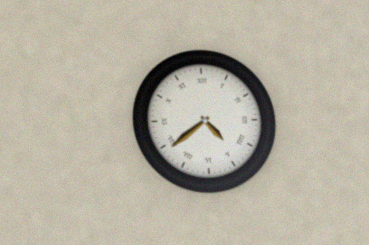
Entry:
4,39
